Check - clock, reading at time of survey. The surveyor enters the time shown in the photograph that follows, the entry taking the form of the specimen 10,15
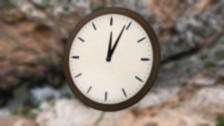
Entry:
12,04
